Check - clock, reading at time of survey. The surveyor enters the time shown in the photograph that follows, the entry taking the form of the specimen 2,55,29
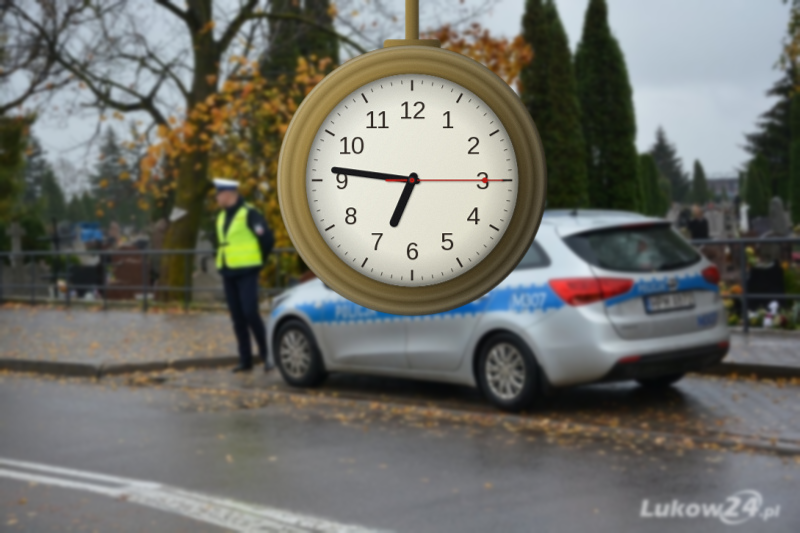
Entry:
6,46,15
